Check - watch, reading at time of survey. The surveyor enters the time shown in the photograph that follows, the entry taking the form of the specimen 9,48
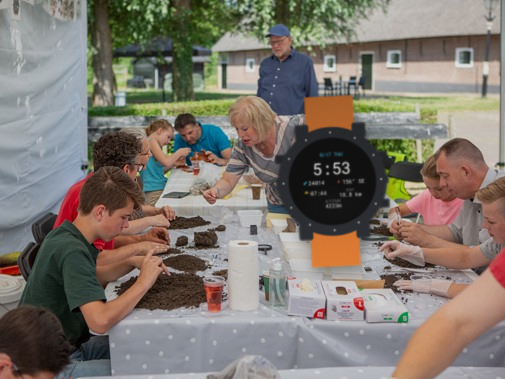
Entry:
5,53
